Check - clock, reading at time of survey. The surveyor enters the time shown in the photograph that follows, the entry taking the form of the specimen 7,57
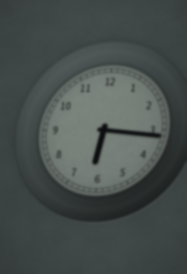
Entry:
6,16
